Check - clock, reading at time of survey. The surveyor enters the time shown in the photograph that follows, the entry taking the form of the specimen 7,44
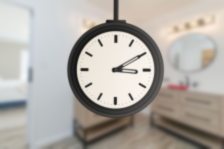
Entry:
3,10
